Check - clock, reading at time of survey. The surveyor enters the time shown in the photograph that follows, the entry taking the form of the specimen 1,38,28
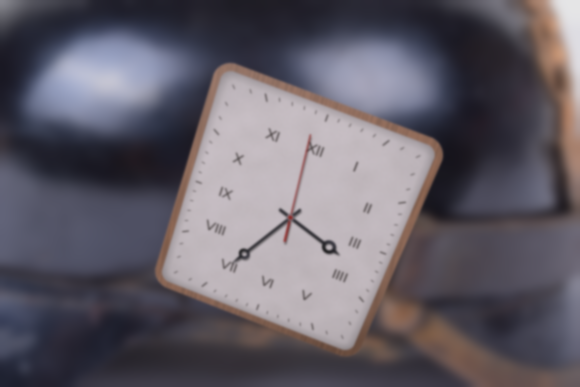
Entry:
3,34,59
